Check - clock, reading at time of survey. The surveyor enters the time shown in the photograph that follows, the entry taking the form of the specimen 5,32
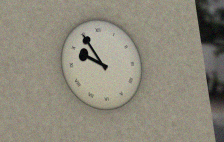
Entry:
9,55
